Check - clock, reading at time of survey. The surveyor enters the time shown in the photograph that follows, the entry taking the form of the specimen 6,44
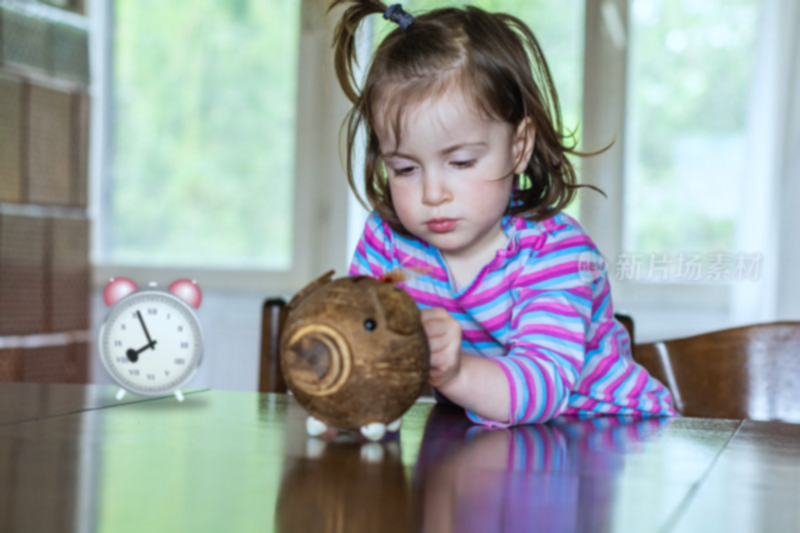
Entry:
7,56
